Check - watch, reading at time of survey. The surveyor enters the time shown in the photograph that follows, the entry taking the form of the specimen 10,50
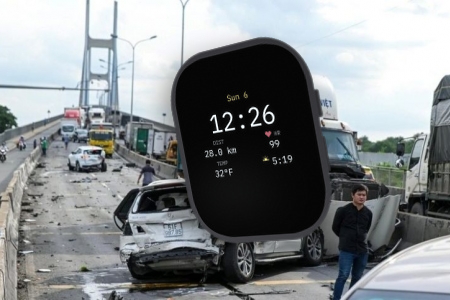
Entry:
12,26
